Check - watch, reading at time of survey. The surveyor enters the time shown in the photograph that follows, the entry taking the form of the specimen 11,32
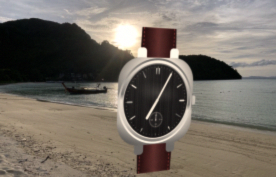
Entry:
7,05
